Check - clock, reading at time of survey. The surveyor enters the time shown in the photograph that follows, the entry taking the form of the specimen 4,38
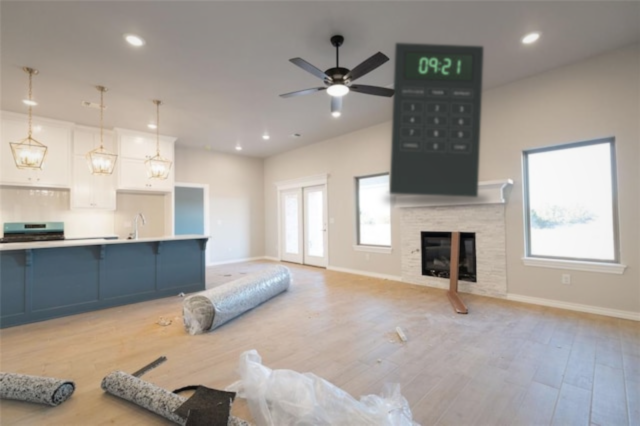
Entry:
9,21
